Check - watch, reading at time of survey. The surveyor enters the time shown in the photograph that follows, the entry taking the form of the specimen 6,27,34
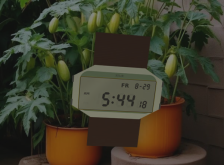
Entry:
5,44,18
